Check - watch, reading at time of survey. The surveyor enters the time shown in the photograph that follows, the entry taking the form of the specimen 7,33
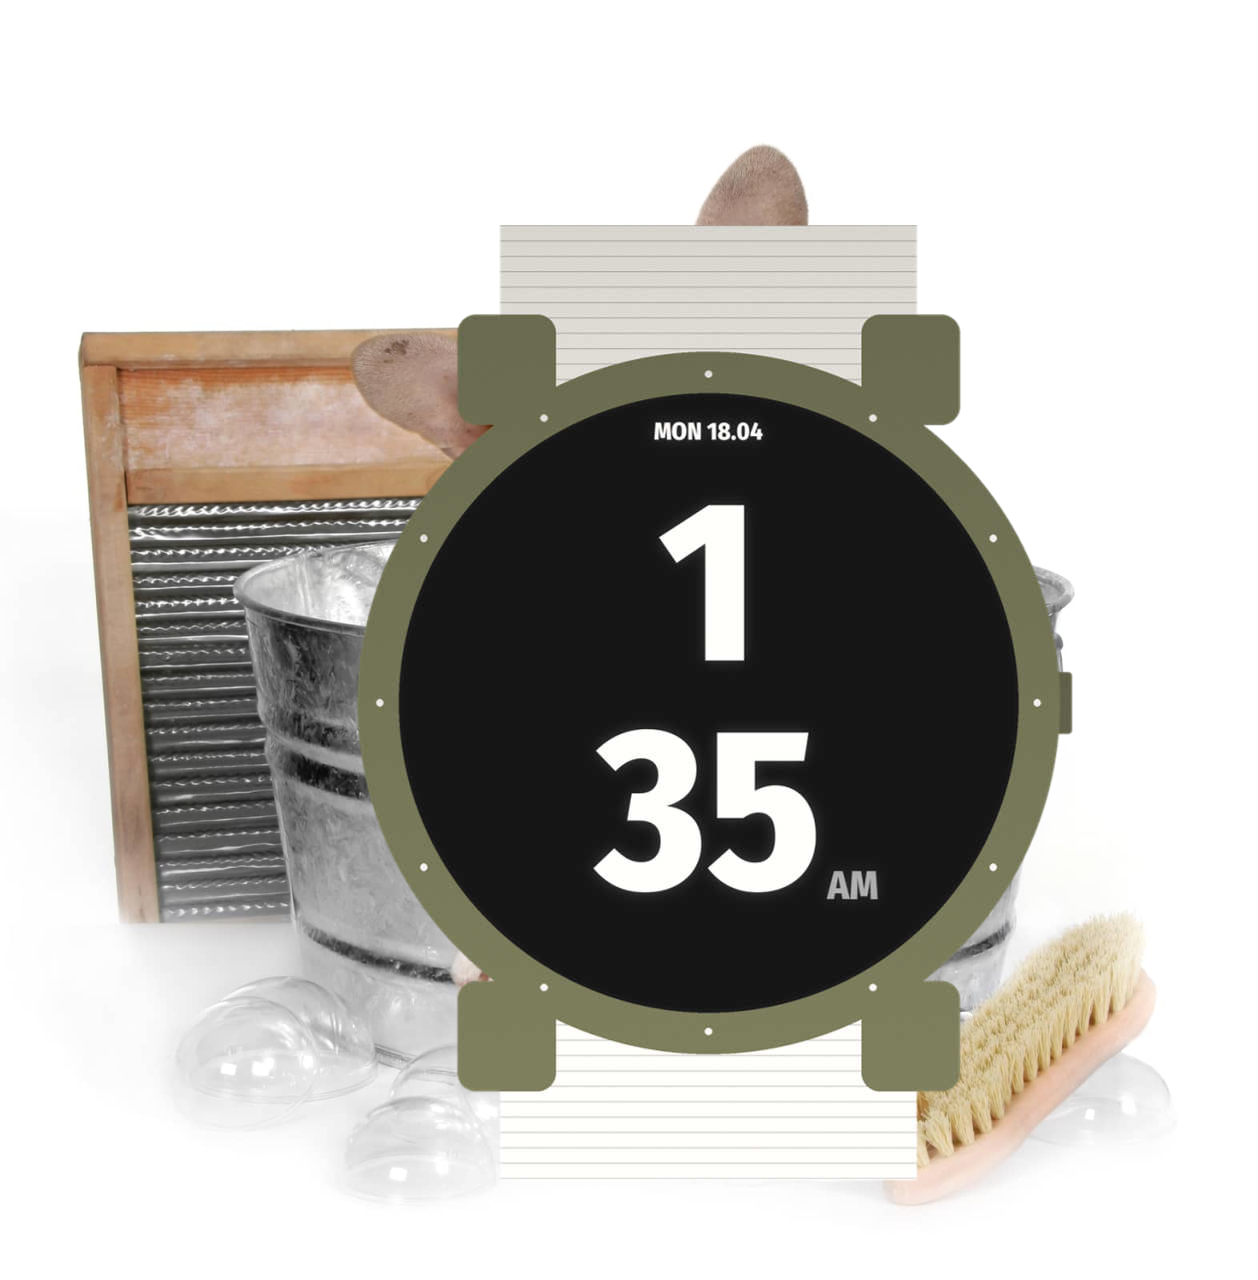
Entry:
1,35
